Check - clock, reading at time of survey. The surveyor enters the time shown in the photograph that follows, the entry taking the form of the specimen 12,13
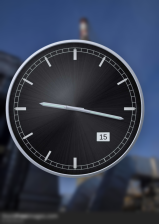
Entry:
9,17
